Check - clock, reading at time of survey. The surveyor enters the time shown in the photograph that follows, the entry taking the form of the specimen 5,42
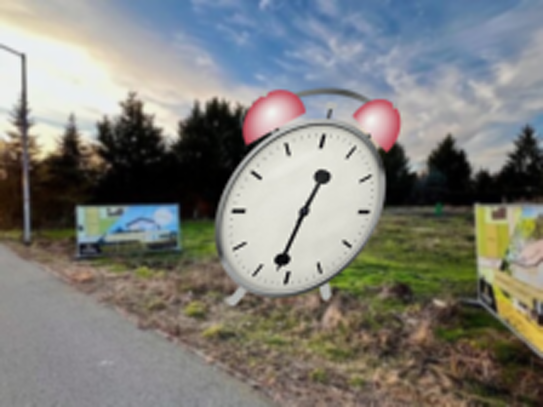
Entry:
12,32
